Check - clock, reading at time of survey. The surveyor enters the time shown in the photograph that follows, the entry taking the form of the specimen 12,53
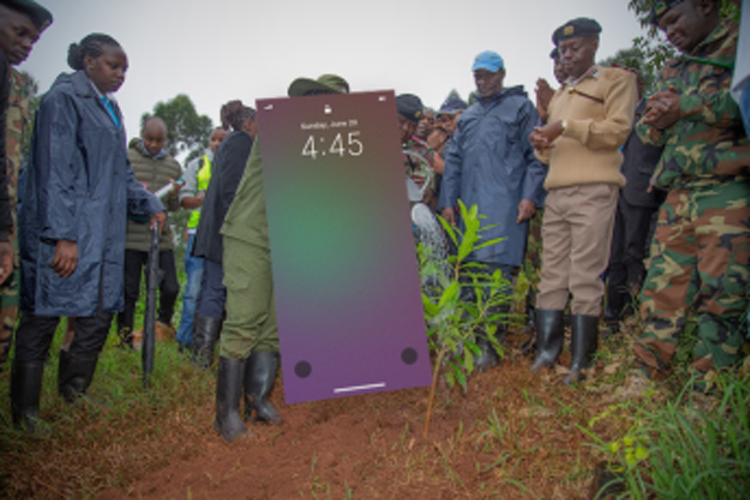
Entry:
4,45
